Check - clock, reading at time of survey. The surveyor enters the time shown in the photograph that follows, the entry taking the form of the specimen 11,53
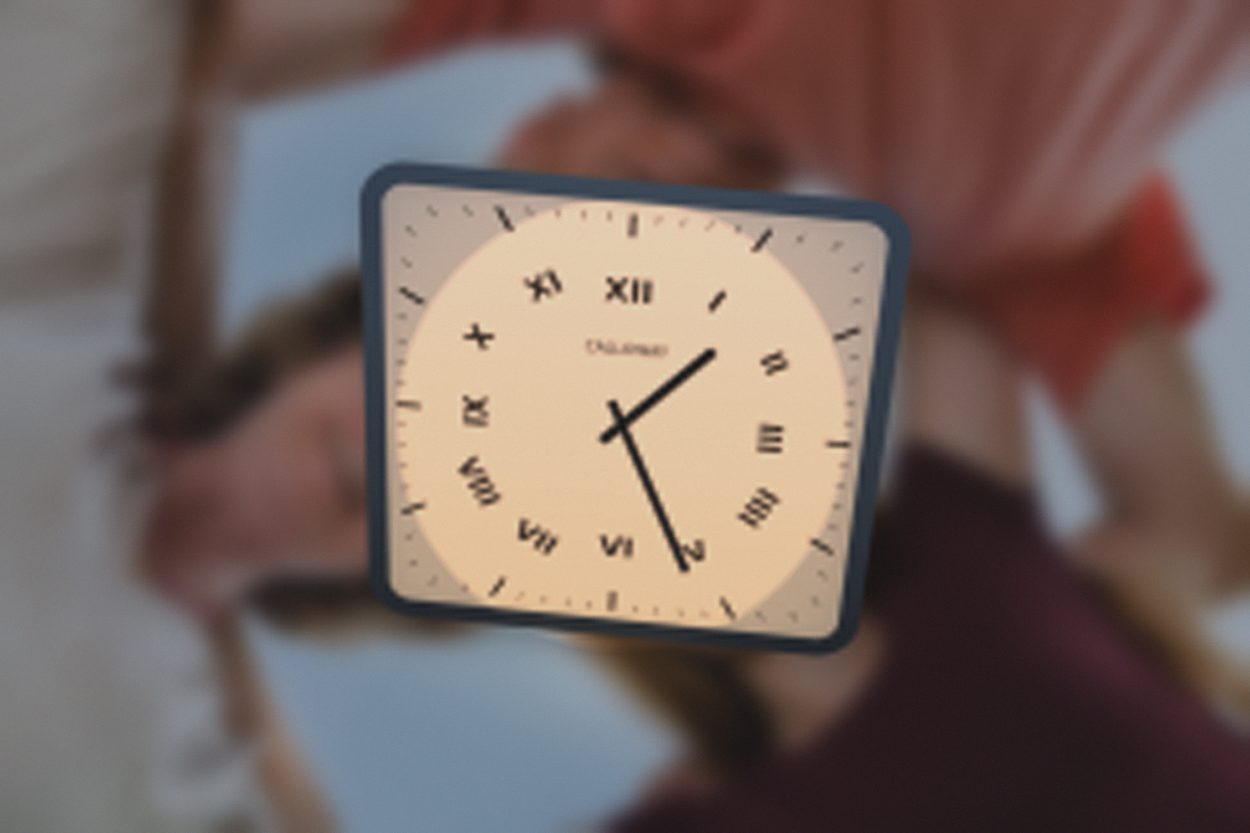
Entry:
1,26
